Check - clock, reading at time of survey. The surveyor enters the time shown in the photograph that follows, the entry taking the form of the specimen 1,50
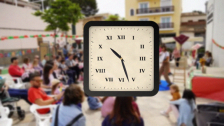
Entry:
10,27
